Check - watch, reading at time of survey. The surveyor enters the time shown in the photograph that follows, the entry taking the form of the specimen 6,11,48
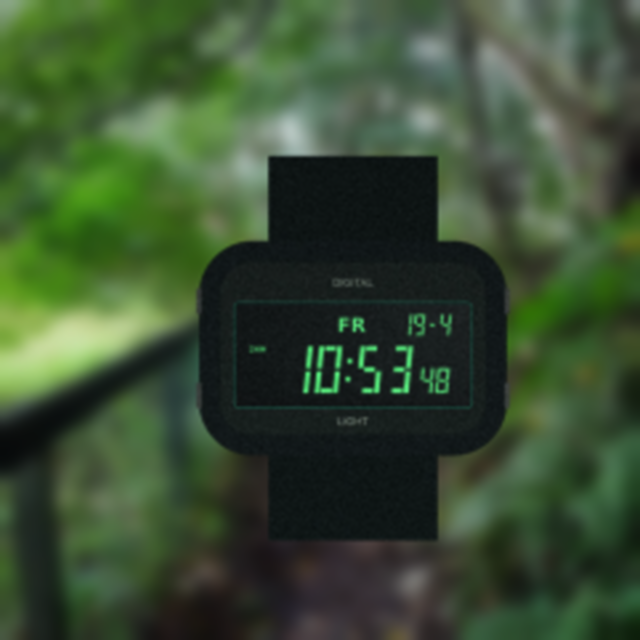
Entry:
10,53,48
